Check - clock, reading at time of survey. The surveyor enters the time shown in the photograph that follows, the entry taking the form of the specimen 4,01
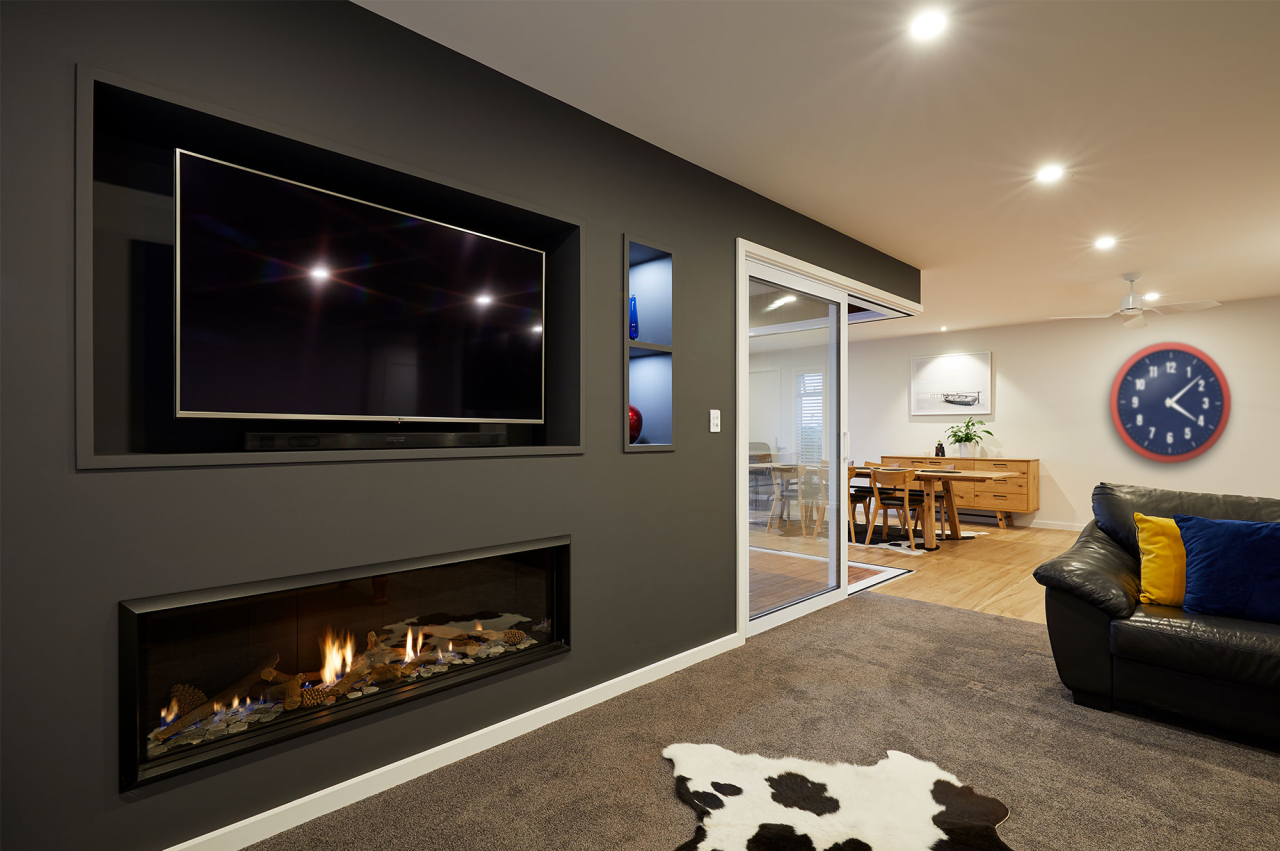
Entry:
4,08
